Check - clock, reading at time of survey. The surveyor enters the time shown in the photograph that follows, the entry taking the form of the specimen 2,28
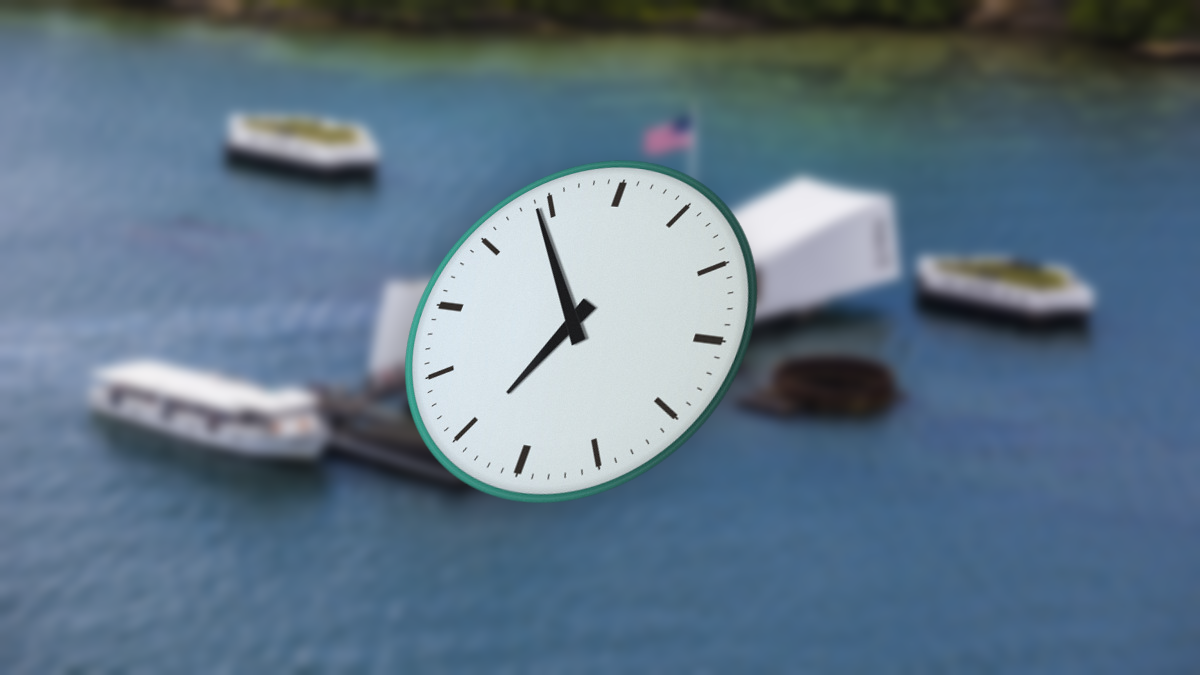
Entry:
6,54
